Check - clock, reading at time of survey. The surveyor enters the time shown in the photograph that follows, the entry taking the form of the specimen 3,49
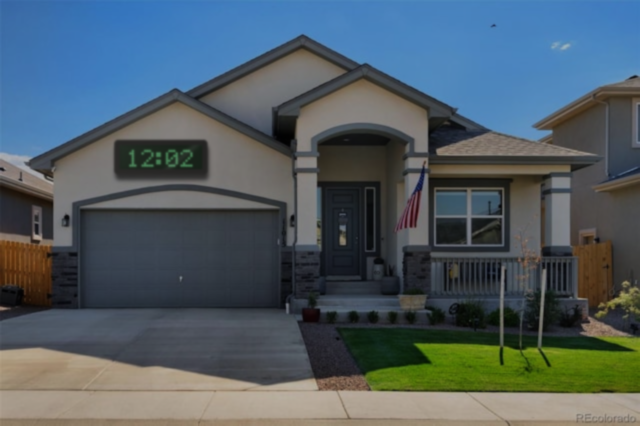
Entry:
12,02
